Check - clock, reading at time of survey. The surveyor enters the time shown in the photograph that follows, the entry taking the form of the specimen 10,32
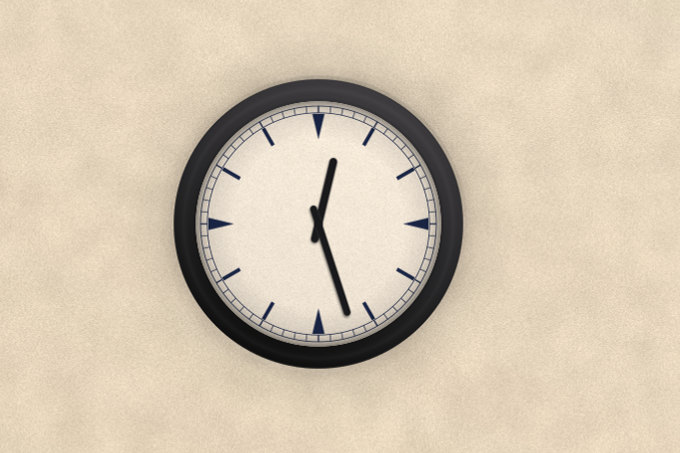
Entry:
12,27
